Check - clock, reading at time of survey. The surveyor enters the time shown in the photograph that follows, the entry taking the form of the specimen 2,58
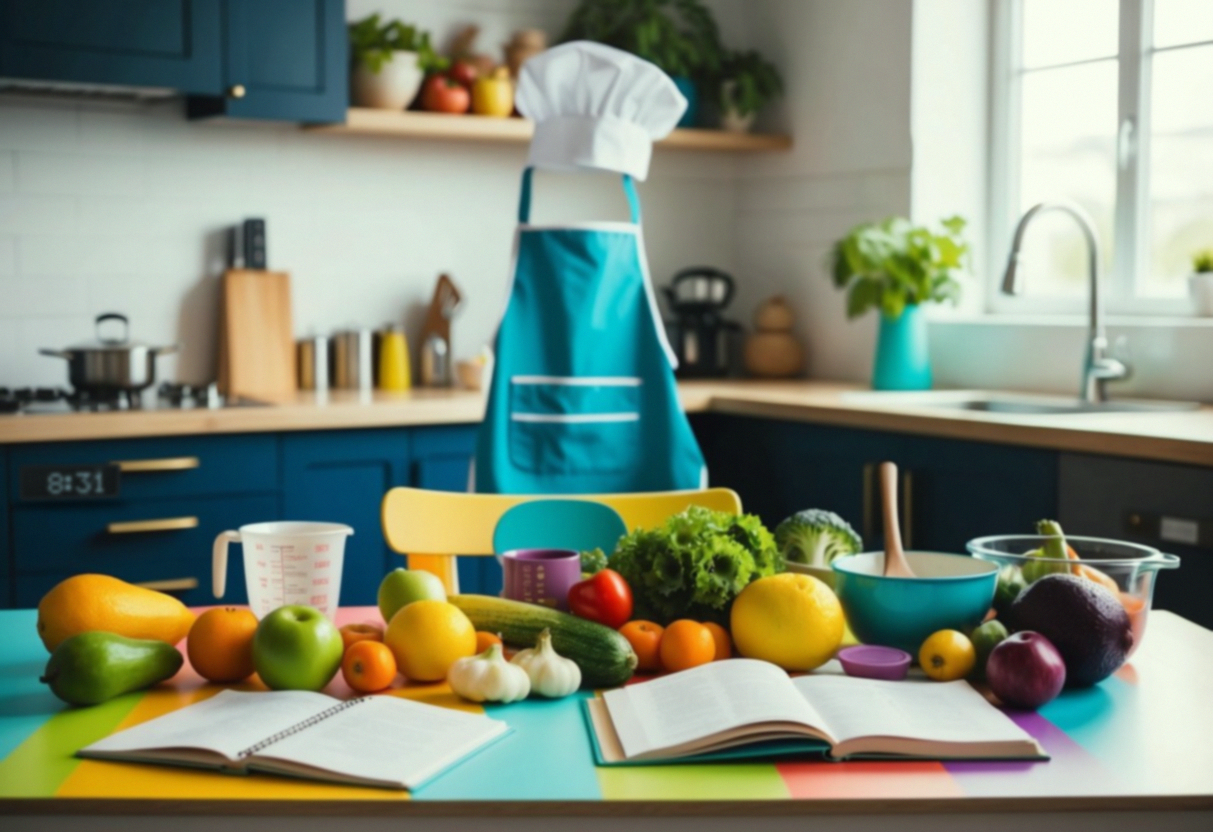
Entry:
8,31
